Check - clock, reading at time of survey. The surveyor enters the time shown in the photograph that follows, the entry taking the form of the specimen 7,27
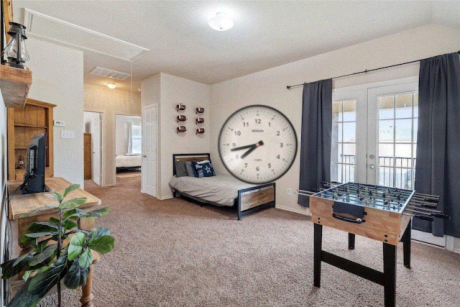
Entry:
7,43
